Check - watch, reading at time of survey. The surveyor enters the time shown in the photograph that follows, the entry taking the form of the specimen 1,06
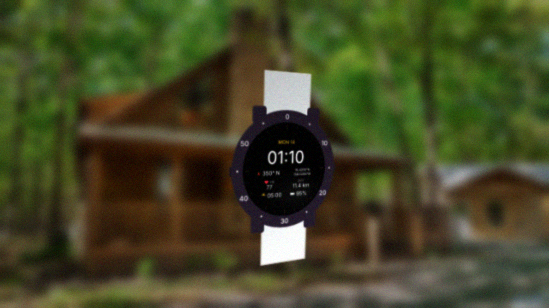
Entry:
1,10
